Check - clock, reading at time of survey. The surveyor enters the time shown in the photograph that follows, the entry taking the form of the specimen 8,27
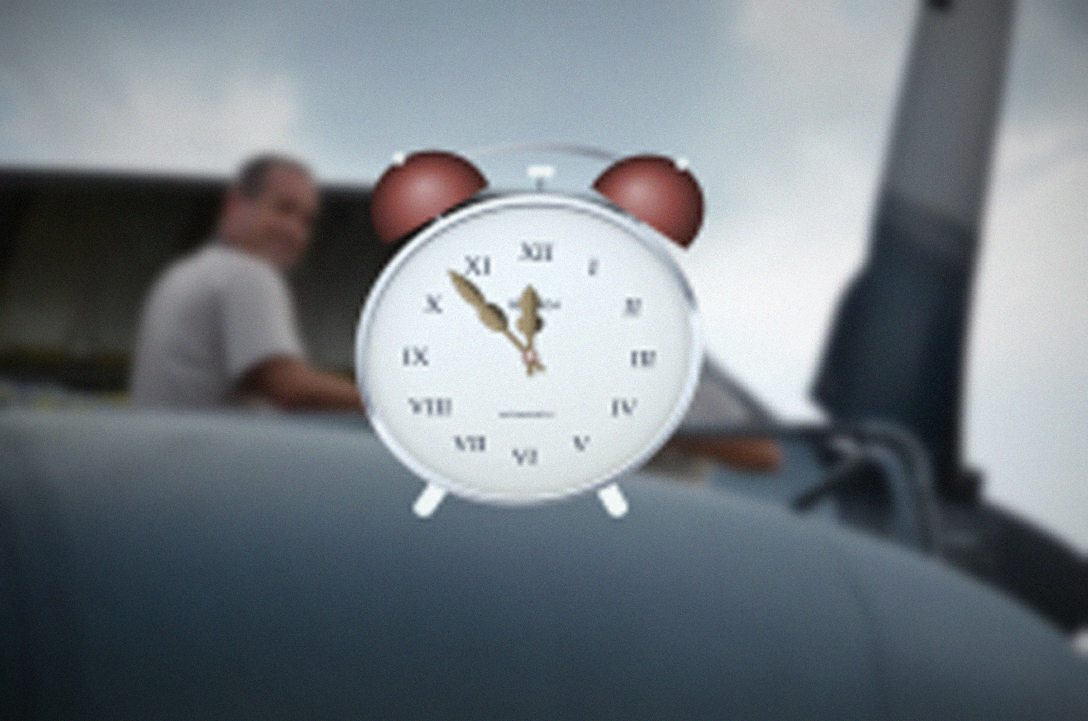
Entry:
11,53
